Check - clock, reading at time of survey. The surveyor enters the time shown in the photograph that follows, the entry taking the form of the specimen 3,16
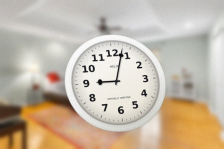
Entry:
9,03
